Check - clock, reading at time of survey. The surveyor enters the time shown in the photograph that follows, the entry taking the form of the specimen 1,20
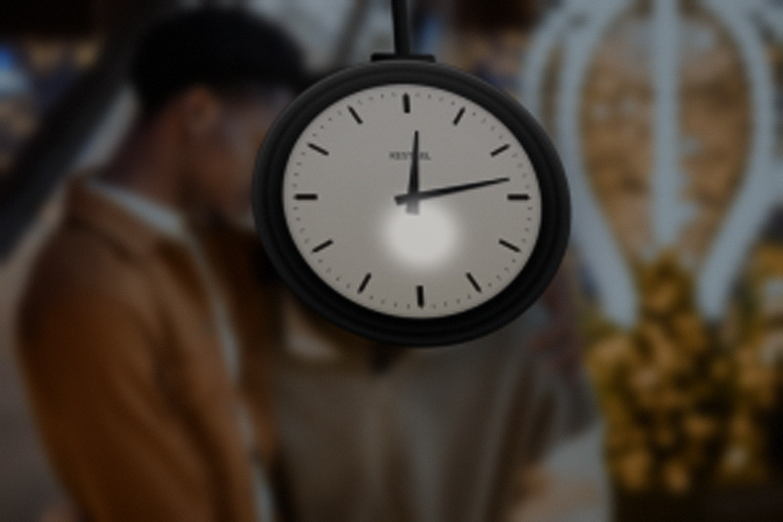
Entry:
12,13
